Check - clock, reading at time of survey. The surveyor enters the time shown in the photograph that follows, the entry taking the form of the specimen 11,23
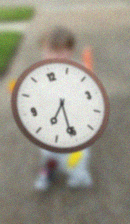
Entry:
7,31
